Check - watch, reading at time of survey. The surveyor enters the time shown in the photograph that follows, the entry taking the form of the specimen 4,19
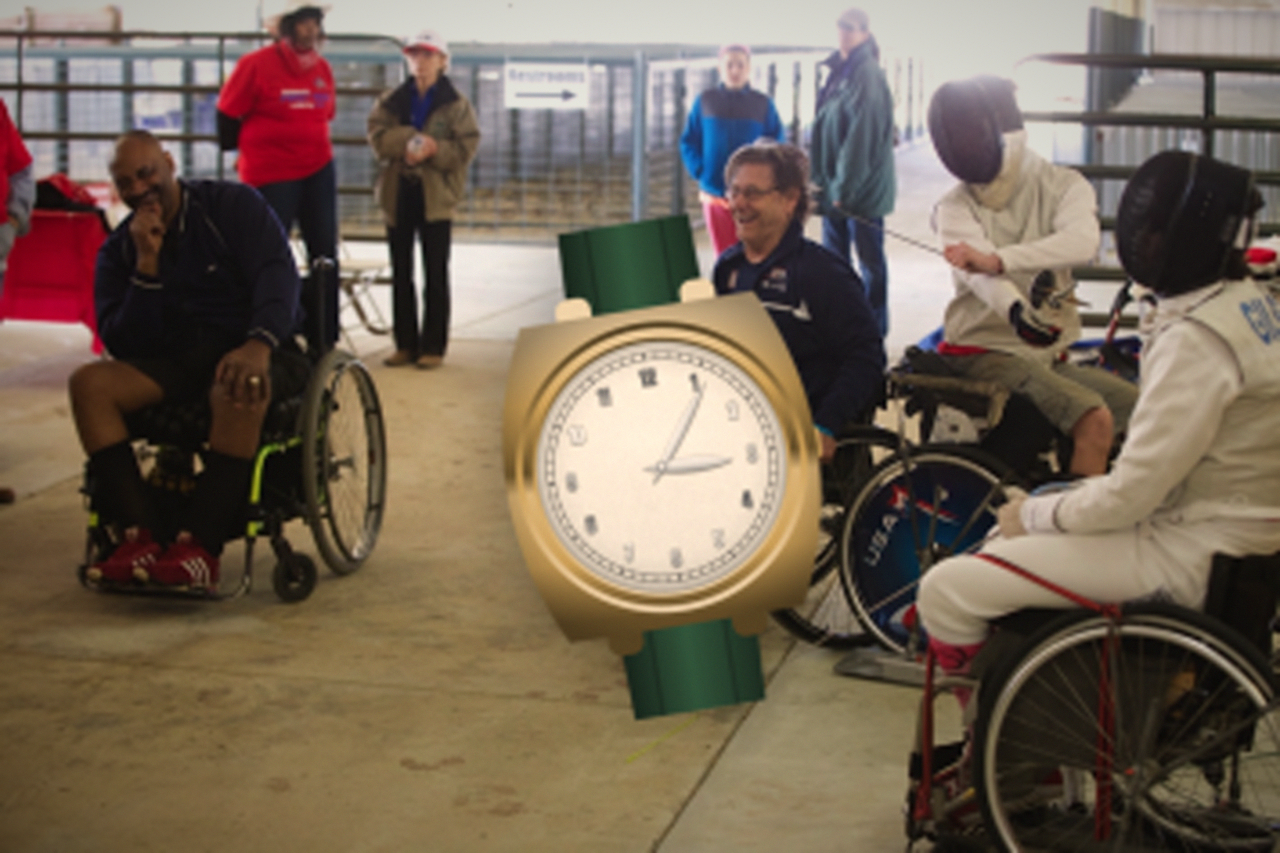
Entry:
3,06
